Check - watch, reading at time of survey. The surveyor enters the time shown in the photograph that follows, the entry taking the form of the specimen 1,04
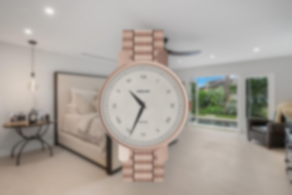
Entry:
10,34
